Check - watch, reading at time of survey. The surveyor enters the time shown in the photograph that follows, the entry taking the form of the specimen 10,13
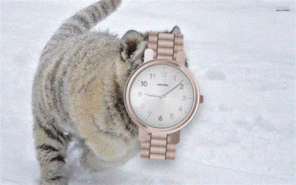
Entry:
9,08
